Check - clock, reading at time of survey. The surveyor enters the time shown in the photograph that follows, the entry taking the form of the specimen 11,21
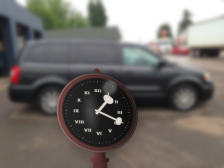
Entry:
1,19
